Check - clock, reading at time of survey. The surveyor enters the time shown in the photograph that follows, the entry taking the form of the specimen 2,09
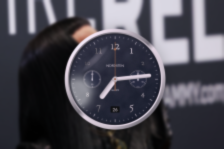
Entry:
7,14
